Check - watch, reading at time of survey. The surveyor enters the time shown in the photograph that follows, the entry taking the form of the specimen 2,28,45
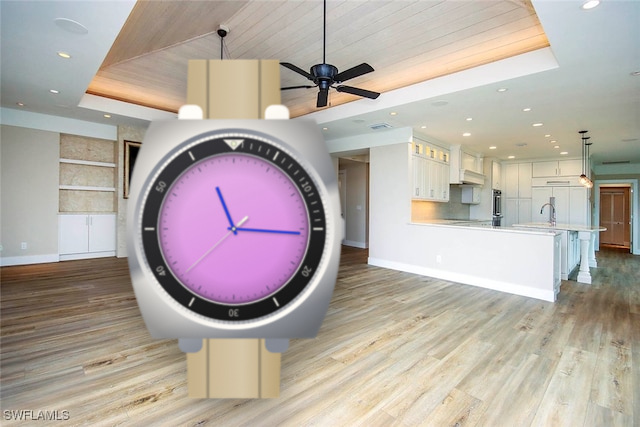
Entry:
11,15,38
